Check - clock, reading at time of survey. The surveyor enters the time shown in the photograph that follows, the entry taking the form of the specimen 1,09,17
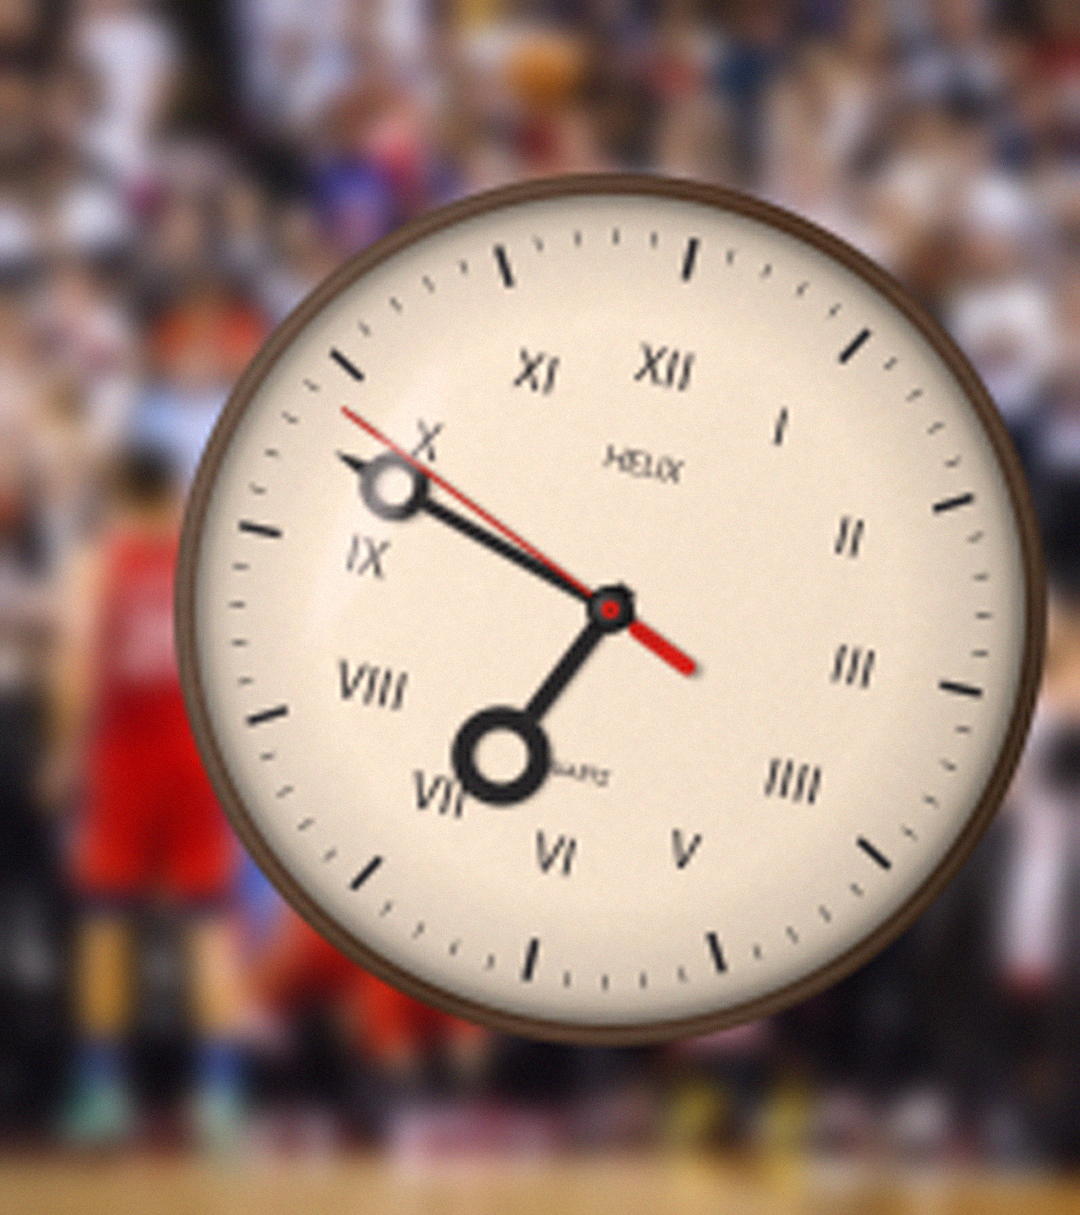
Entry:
6,47,49
